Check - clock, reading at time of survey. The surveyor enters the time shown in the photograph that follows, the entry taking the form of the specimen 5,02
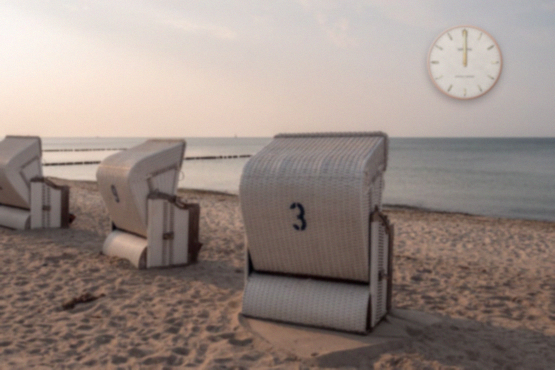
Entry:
12,00
